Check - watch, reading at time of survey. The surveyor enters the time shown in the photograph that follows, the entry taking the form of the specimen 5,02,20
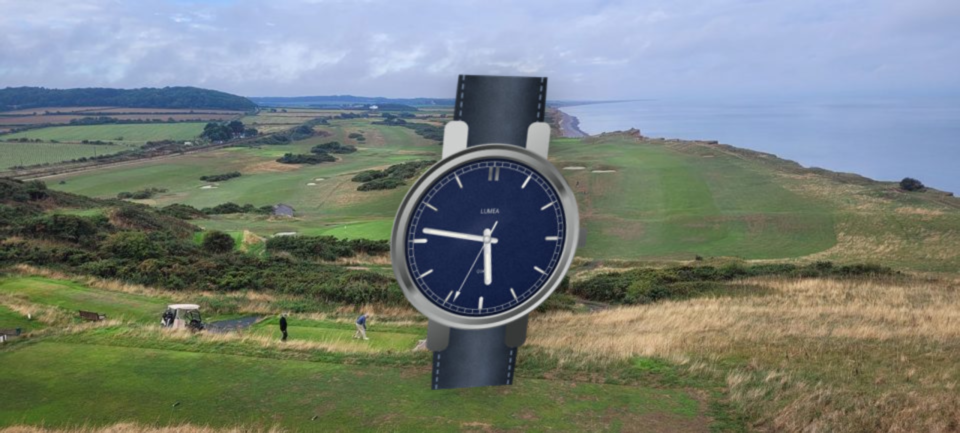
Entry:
5,46,34
